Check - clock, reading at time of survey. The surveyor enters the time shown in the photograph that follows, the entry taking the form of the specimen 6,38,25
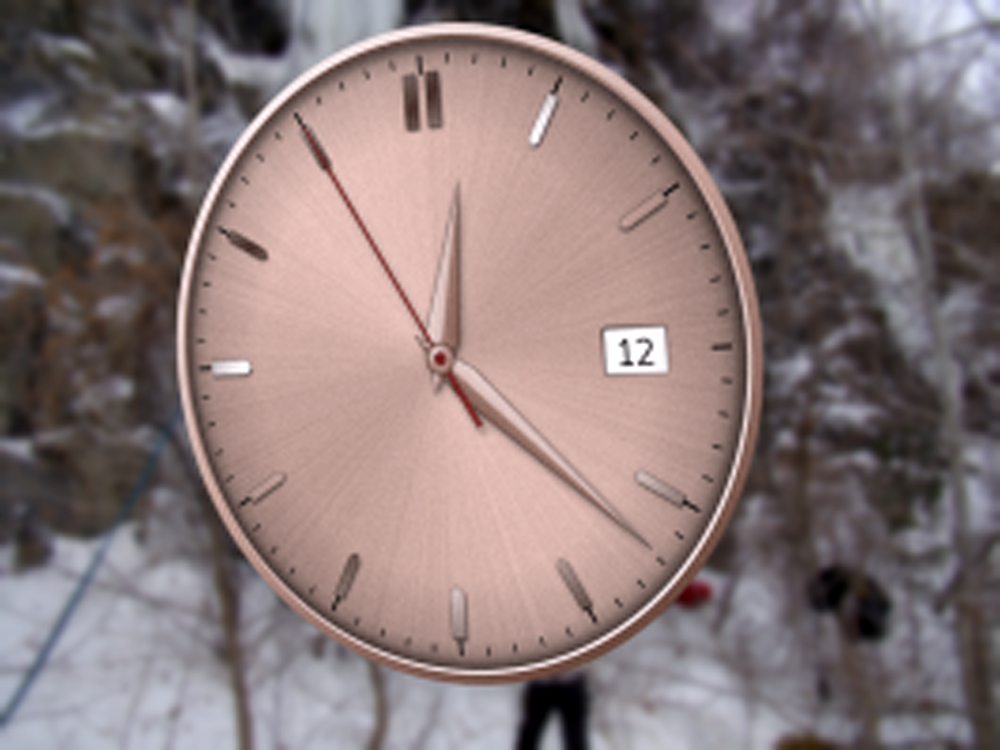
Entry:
12,21,55
